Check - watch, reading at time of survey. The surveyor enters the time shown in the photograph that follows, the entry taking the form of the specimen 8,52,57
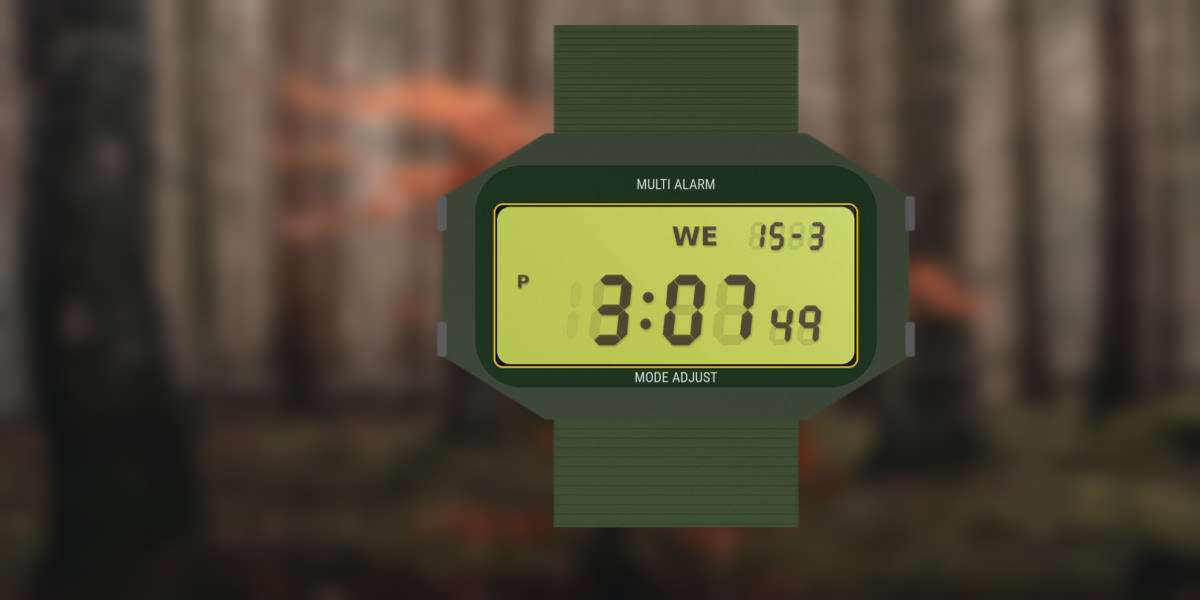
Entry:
3,07,49
